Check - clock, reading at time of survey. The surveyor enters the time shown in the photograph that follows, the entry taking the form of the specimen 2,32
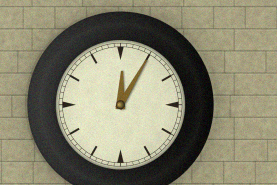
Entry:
12,05
